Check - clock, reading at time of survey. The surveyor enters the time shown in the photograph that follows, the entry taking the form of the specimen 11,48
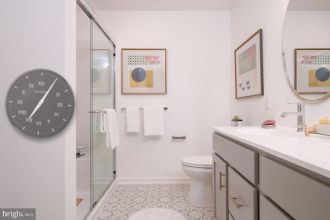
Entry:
7,05
